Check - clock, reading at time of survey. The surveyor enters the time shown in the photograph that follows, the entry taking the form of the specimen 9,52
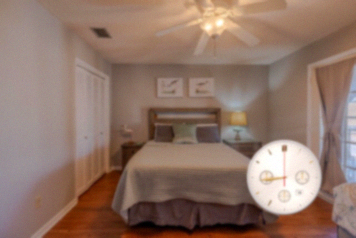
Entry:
8,44
